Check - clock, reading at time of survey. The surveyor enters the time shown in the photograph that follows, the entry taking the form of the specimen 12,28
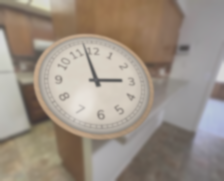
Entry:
2,58
